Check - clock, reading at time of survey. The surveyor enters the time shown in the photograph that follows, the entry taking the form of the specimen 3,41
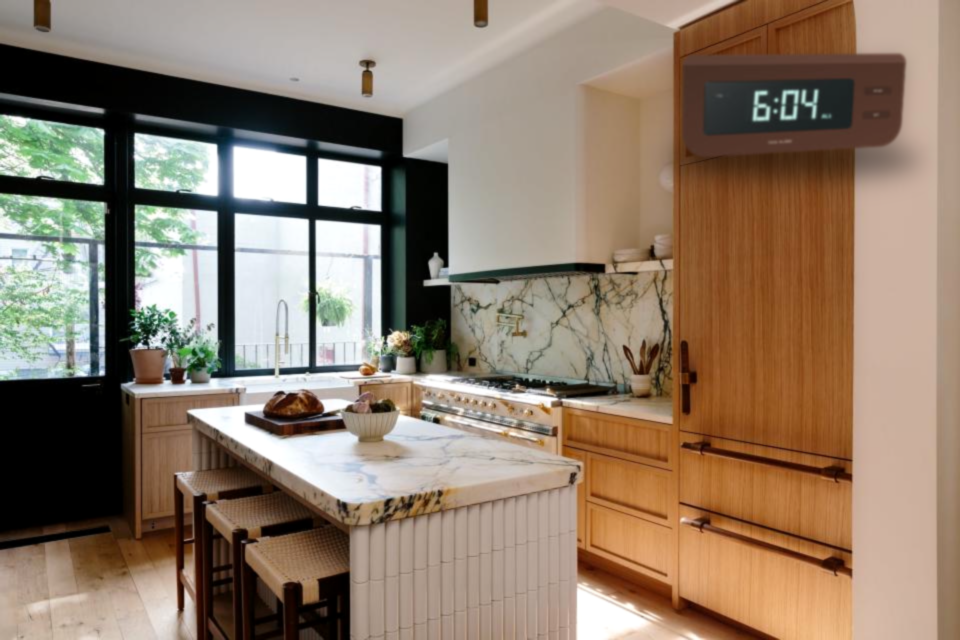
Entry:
6,04
